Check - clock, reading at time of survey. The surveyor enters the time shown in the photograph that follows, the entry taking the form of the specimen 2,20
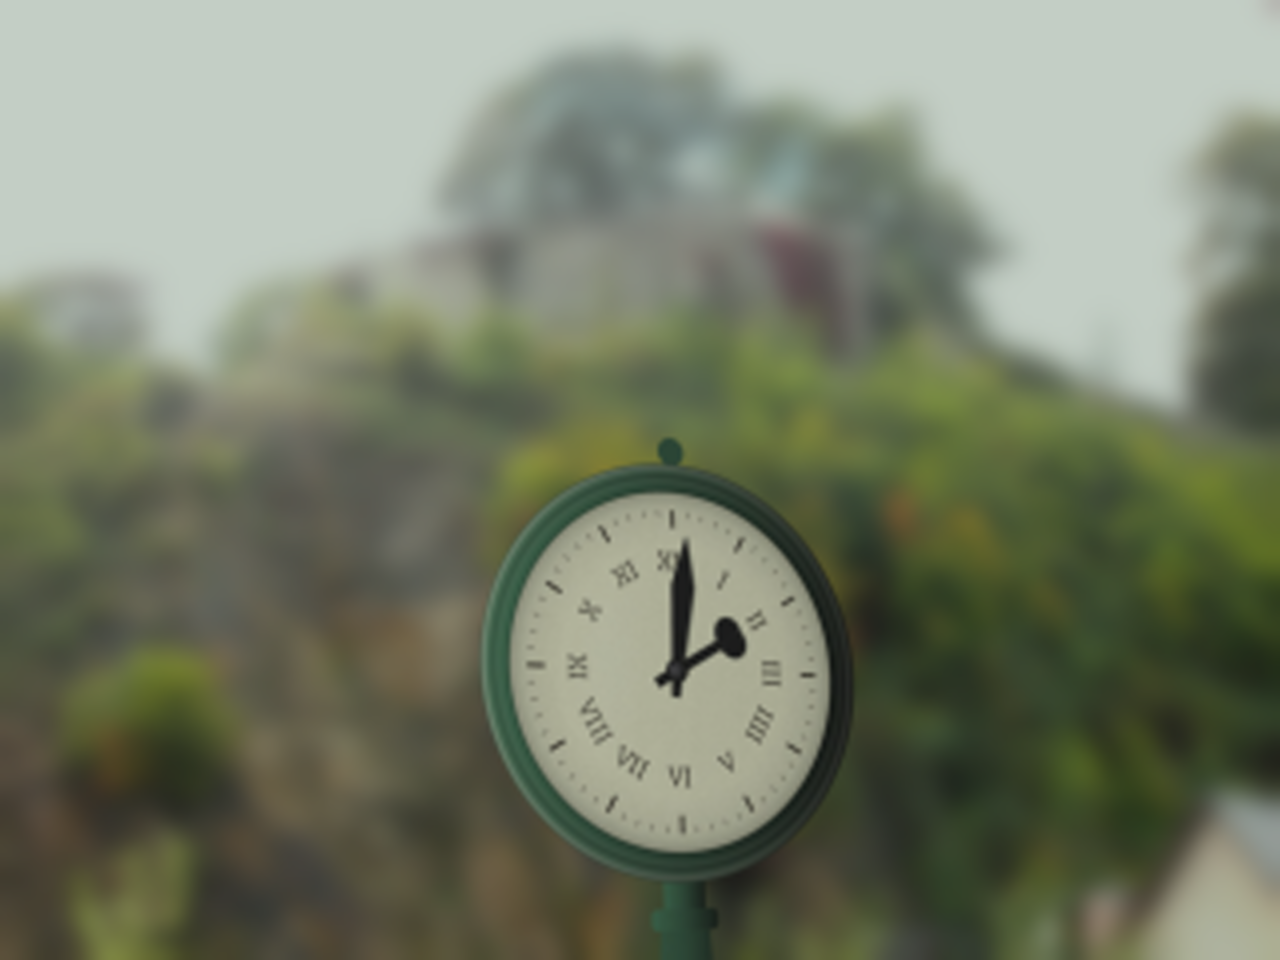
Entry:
2,01
